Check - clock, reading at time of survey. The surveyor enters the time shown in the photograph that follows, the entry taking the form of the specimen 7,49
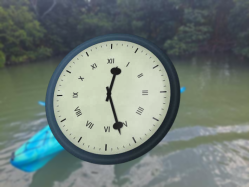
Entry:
12,27
